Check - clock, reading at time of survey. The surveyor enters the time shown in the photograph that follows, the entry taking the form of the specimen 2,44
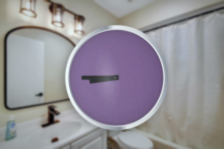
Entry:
8,45
